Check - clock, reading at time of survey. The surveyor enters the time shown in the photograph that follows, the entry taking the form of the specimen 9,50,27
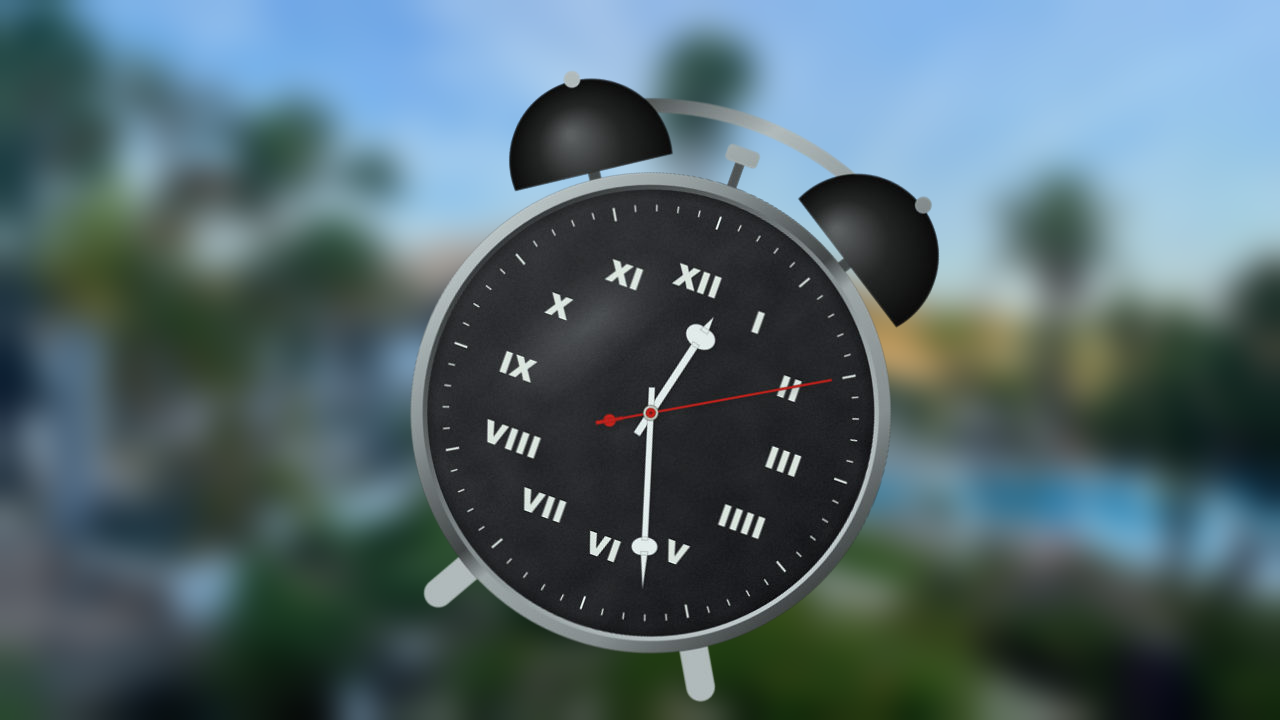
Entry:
12,27,10
